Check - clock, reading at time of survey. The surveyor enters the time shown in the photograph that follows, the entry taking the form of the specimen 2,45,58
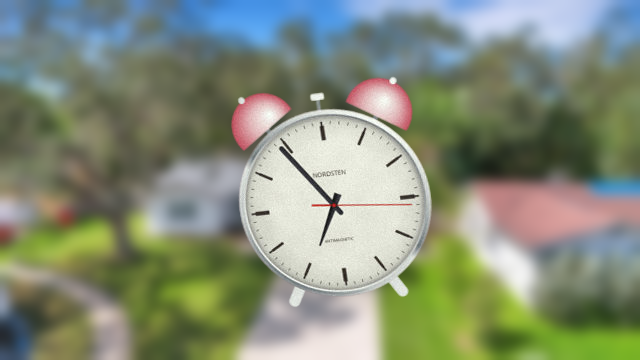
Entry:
6,54,16
